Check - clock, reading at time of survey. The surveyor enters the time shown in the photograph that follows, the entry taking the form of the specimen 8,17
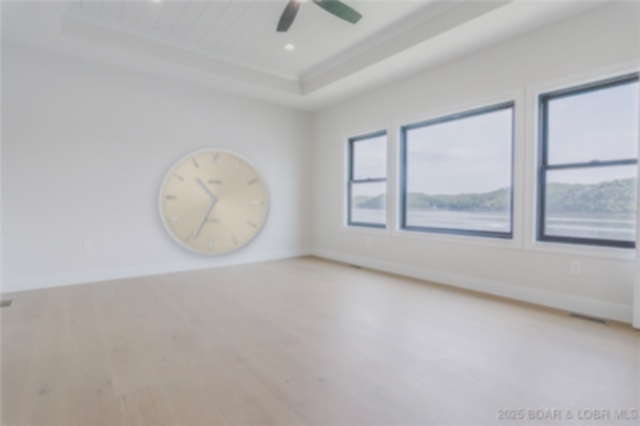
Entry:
10,34
